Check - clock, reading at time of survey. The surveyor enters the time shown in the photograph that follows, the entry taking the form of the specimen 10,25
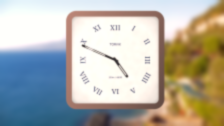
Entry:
4,49
